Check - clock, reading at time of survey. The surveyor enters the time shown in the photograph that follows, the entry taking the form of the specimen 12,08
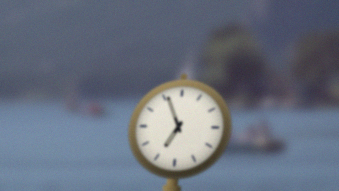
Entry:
6,56
